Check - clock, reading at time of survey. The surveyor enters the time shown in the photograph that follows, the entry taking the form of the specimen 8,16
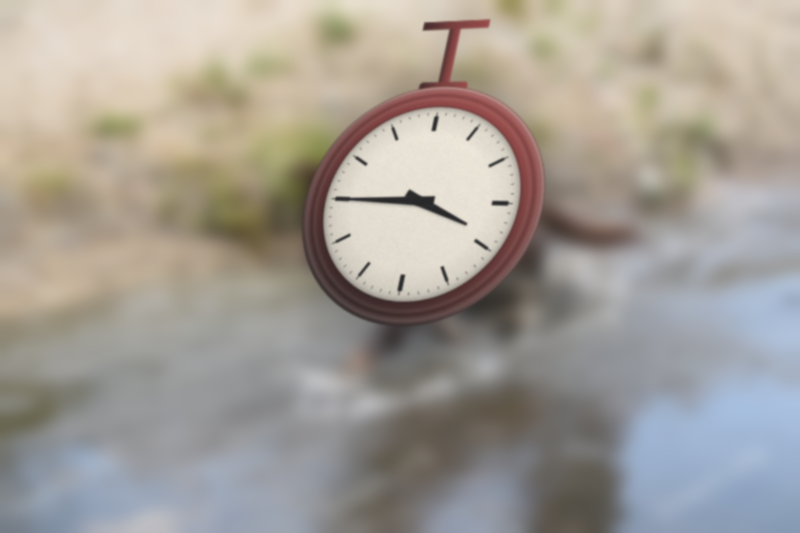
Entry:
3,45
